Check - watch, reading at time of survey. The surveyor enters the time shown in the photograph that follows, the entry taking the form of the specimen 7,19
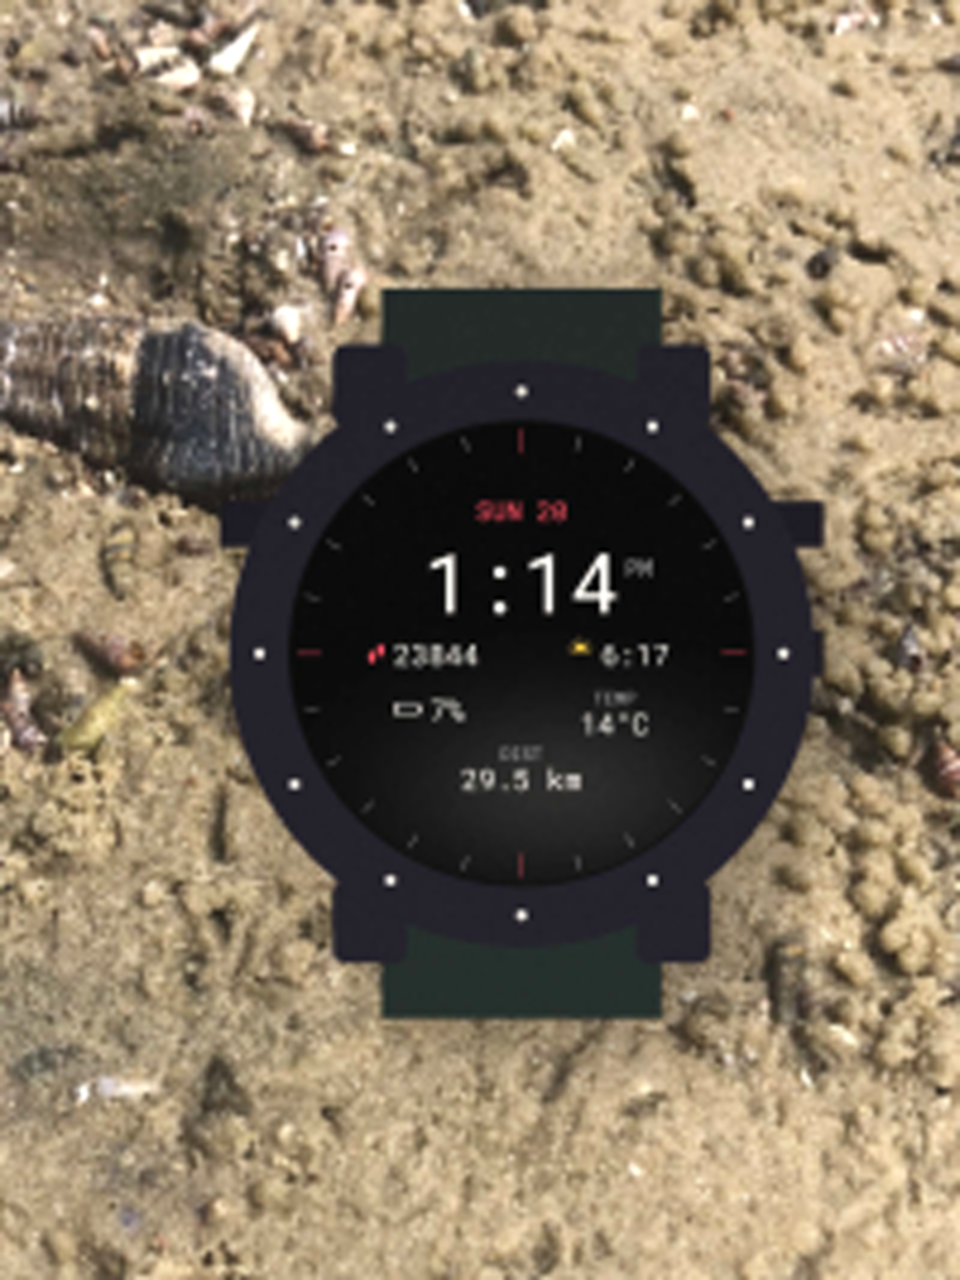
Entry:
1,14
